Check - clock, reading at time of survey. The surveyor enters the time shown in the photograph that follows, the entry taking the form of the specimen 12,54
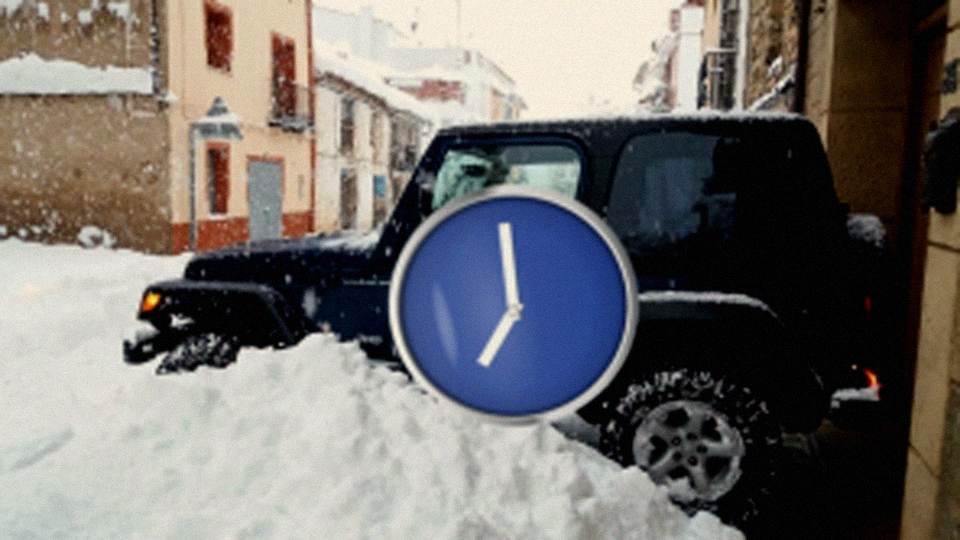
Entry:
6,59
